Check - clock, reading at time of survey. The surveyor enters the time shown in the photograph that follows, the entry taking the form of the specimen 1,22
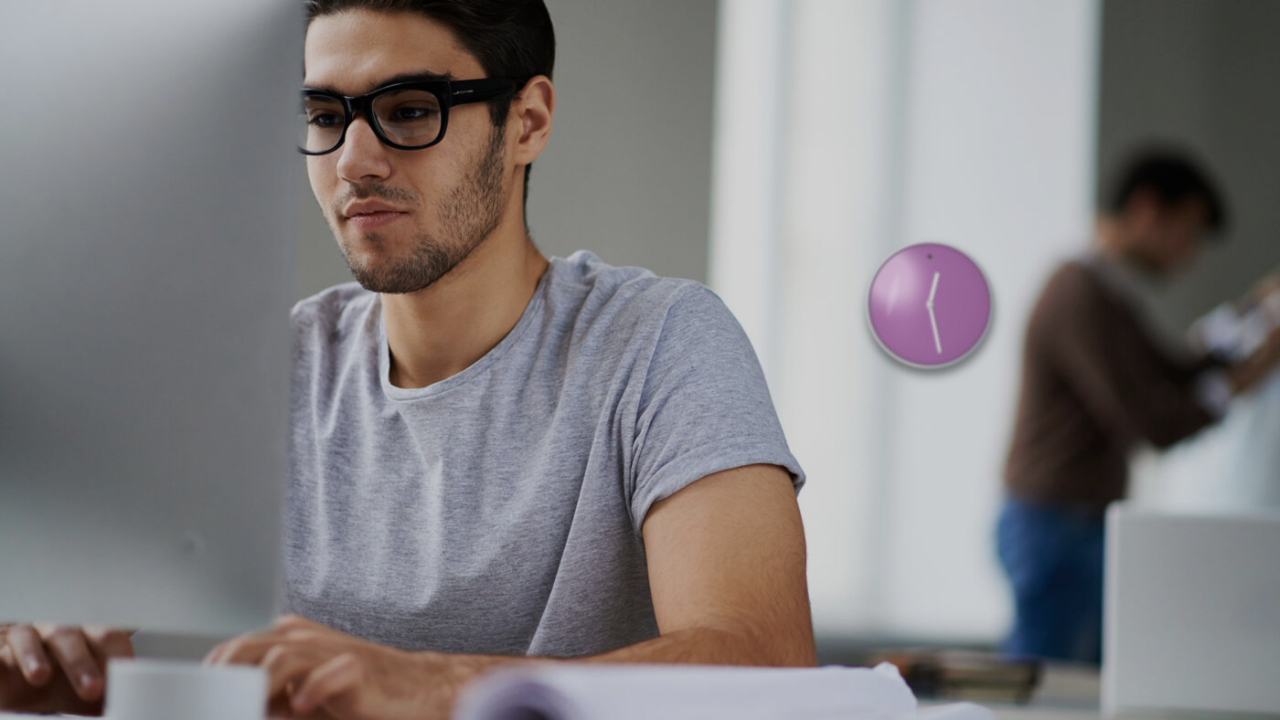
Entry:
12,28
